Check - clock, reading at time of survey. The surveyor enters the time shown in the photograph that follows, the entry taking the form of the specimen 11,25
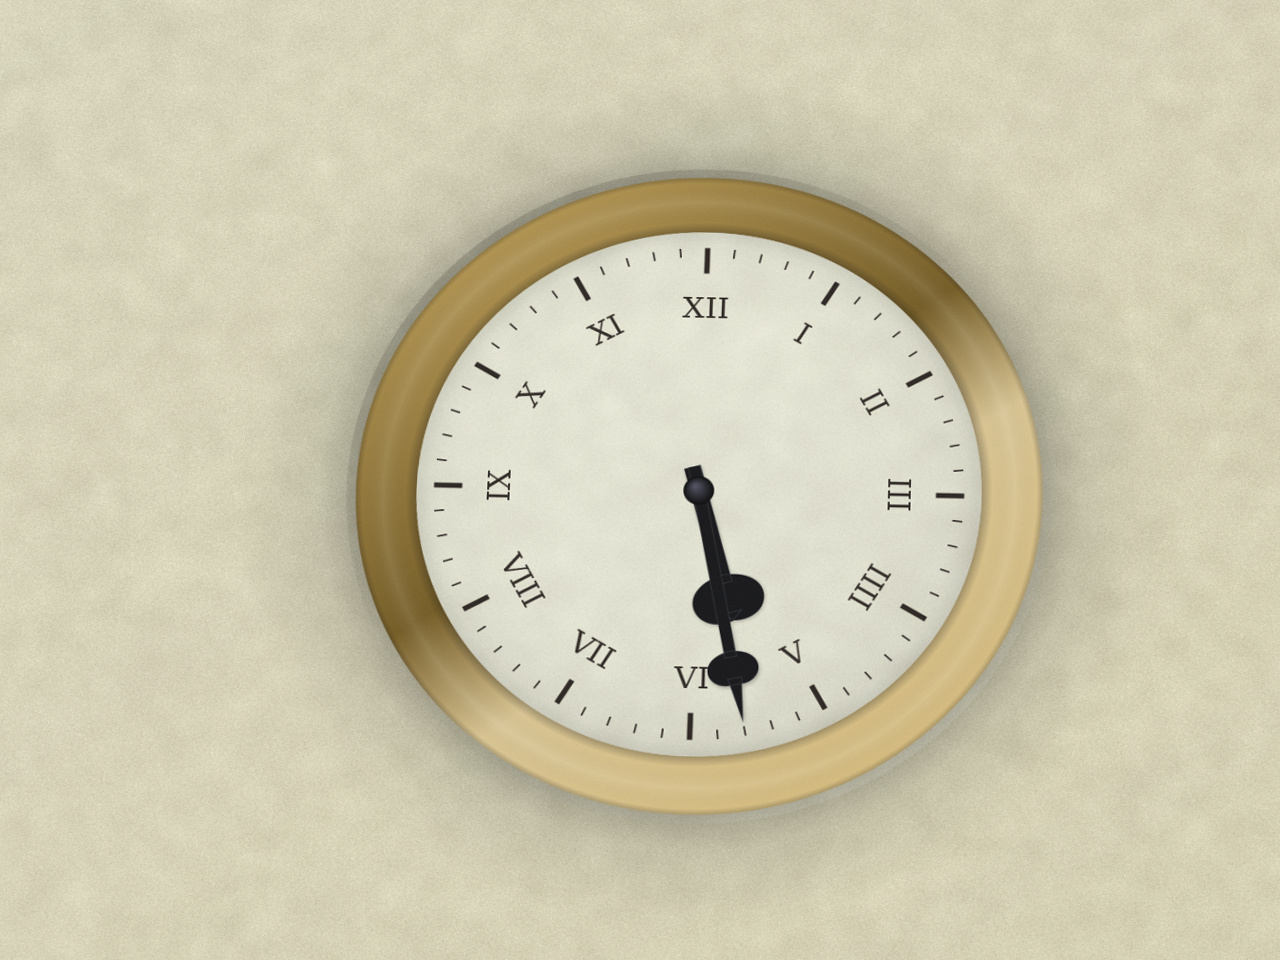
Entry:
5,28
